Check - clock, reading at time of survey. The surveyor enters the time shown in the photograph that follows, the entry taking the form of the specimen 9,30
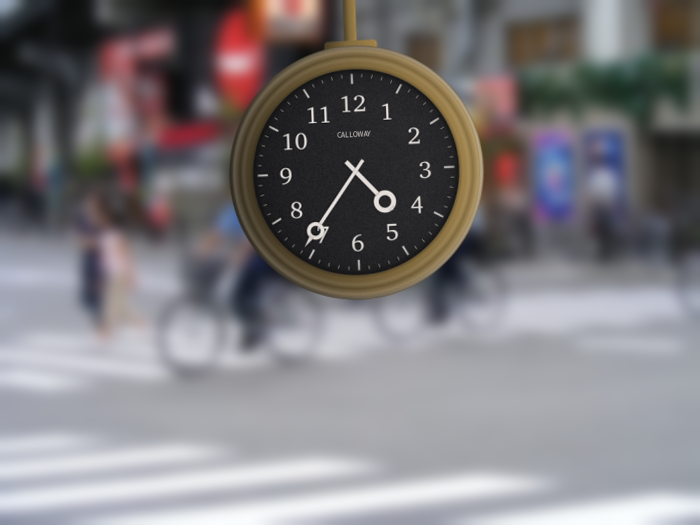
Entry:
4,36
